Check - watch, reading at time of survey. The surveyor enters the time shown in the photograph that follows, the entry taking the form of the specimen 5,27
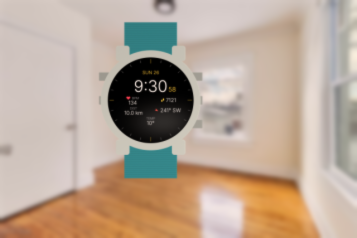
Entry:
9,30
